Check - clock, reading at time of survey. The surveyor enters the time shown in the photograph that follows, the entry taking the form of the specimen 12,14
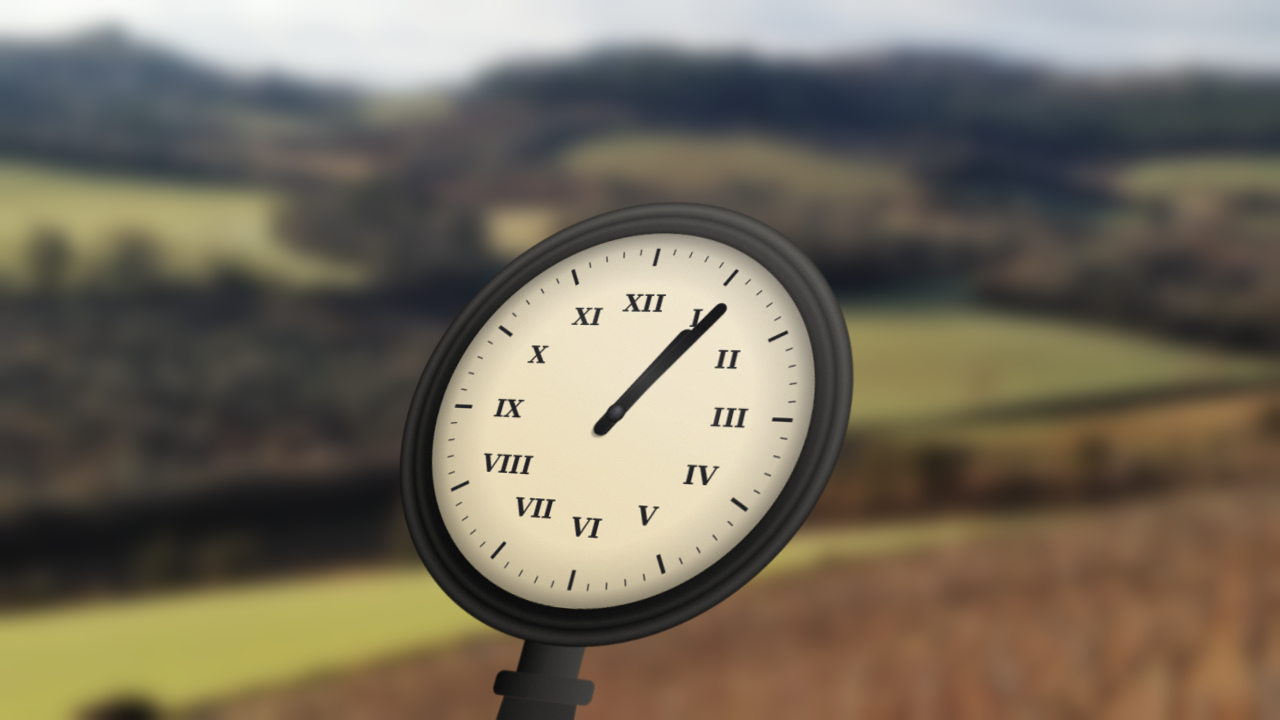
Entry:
1,06
